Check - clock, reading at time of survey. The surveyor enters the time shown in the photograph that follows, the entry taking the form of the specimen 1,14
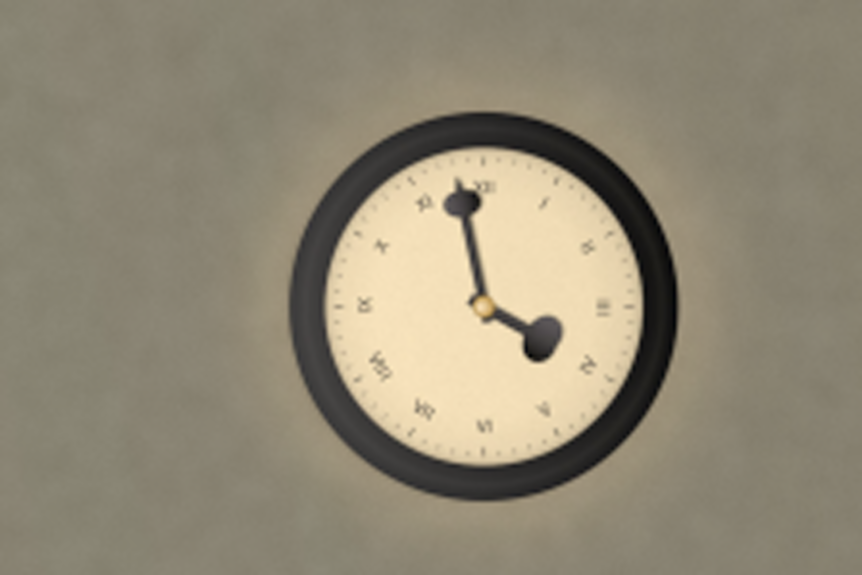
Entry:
3,58
